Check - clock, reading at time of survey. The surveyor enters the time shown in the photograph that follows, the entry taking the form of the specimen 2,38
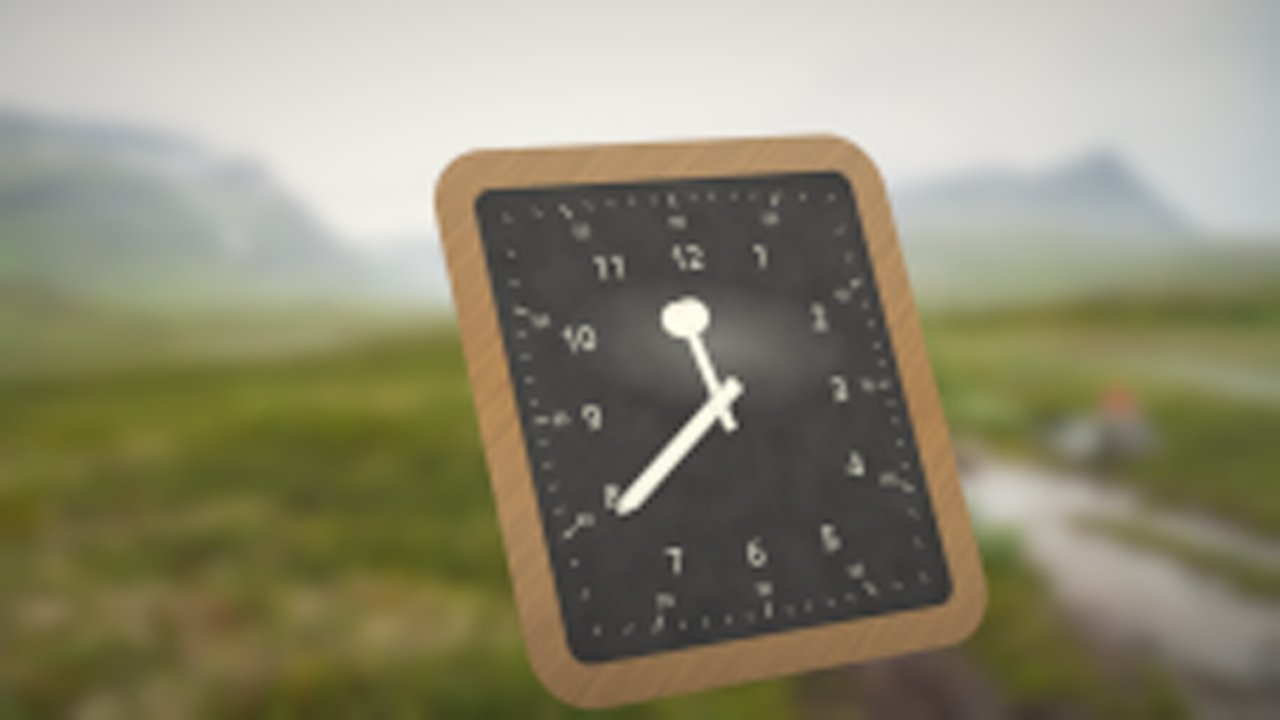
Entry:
11,39
